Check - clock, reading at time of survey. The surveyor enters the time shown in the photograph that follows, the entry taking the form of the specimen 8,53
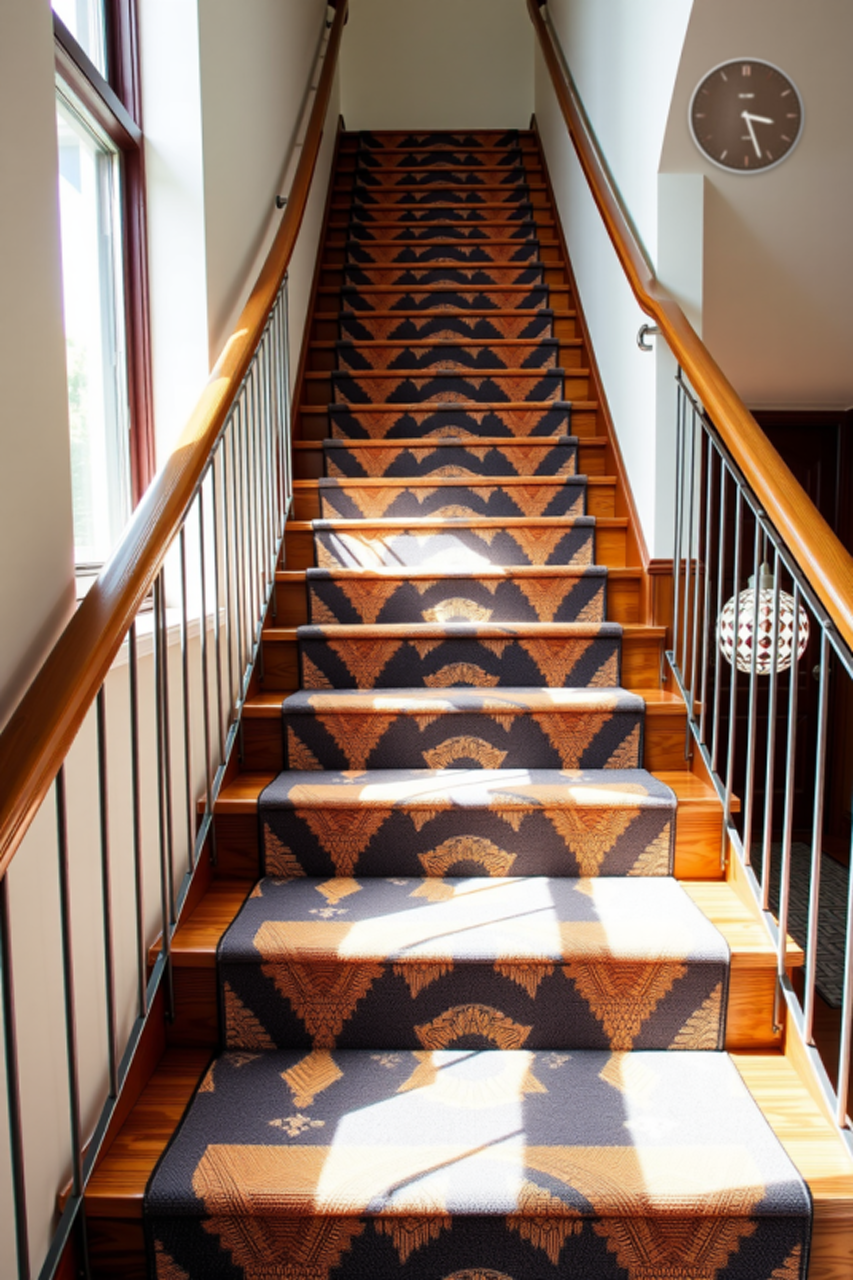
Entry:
3,27
